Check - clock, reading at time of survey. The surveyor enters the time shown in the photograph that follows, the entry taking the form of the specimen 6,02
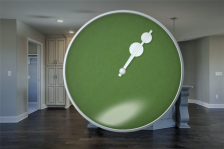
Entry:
1,06
